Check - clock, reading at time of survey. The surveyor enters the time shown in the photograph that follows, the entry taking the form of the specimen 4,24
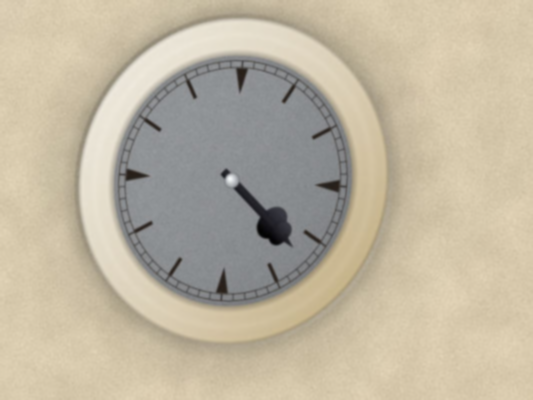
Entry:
4,22
